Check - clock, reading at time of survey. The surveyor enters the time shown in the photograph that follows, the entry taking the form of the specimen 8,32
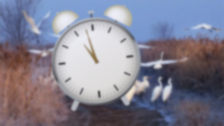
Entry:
10,58
